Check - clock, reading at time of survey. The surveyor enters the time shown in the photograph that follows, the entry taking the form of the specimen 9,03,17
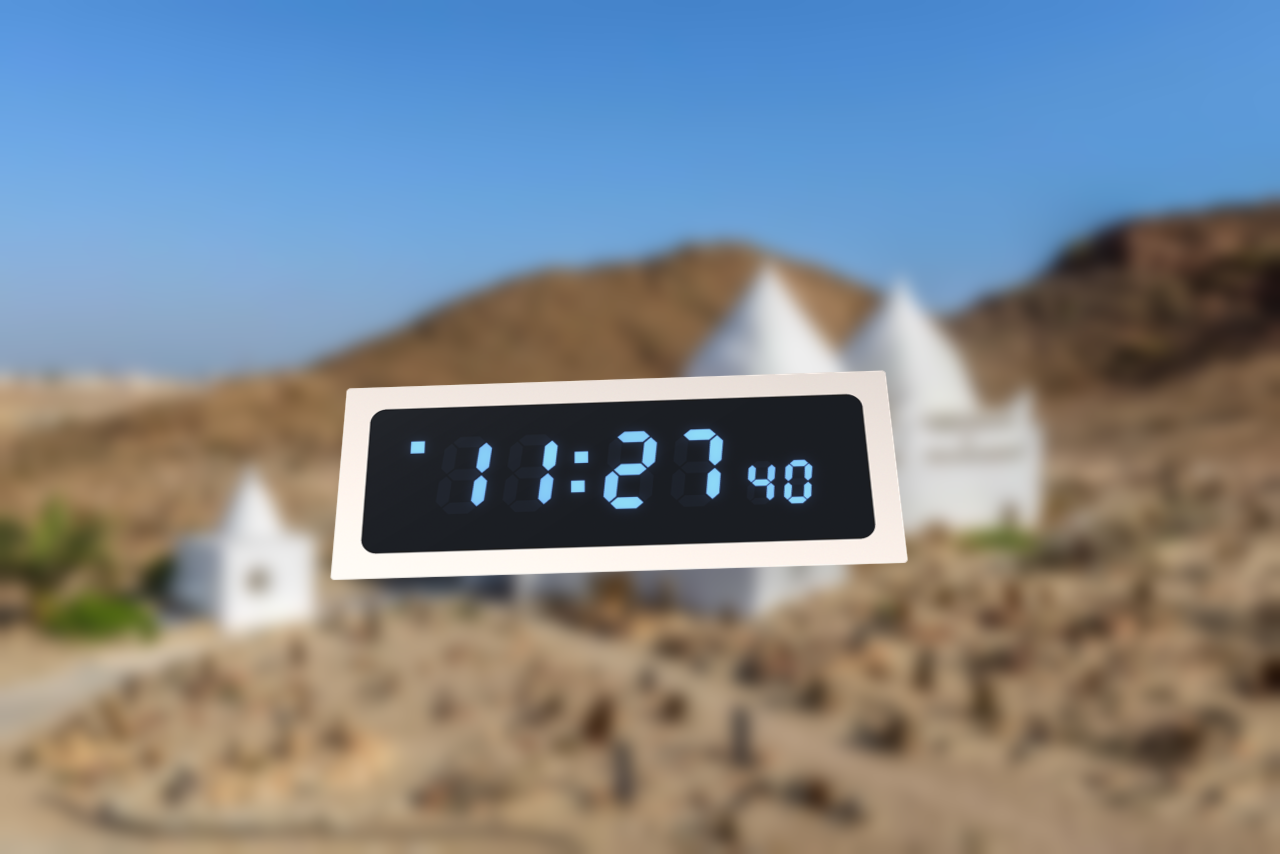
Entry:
11,27,40
